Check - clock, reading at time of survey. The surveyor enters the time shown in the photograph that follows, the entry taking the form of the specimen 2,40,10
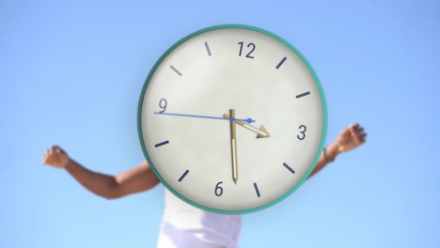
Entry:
3,27,44
